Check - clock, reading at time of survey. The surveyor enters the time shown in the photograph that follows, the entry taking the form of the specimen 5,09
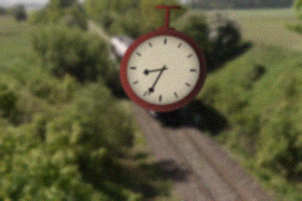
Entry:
8,34
